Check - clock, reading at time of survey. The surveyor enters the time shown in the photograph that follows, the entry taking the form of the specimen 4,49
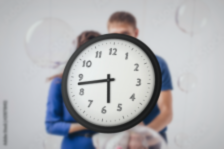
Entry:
5,43
